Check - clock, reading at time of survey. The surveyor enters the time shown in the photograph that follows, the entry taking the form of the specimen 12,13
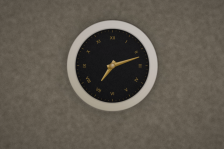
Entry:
7,12
